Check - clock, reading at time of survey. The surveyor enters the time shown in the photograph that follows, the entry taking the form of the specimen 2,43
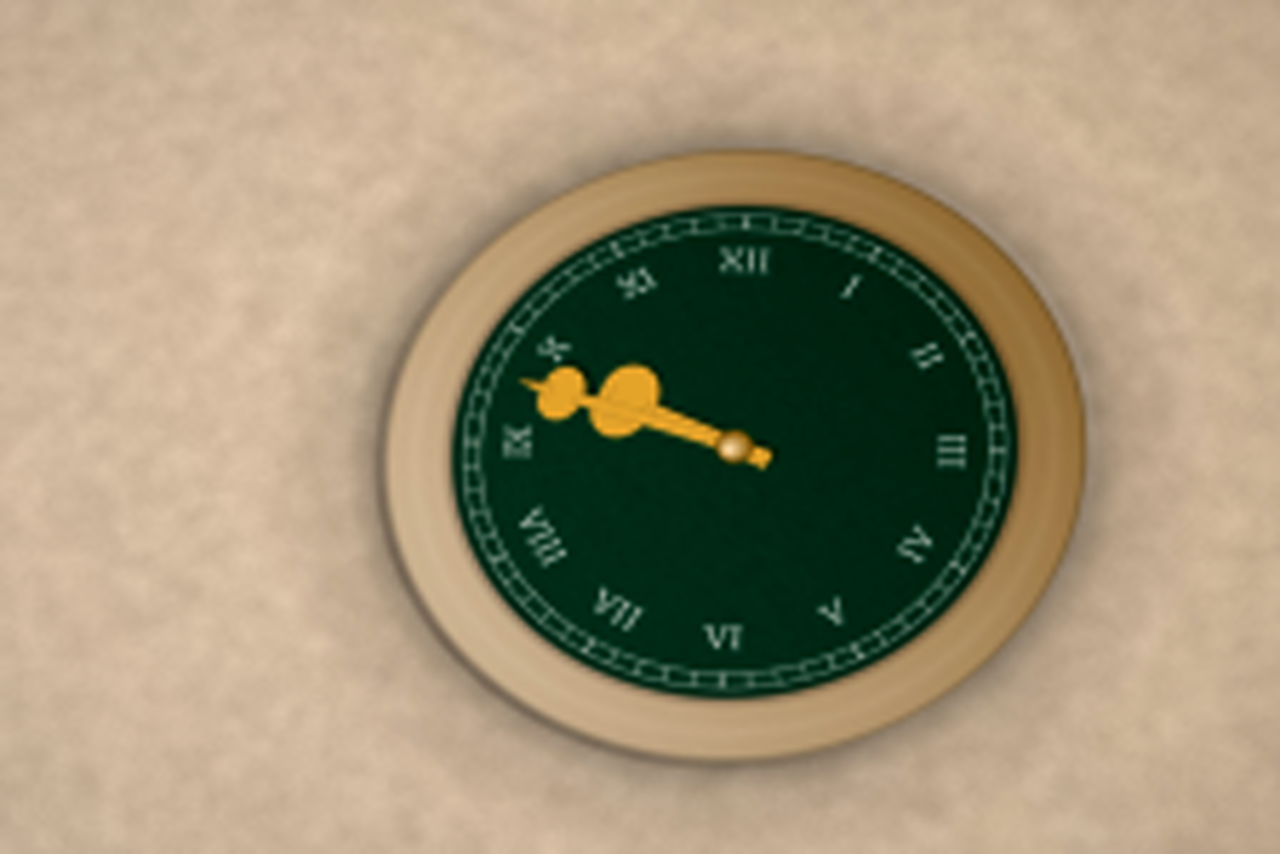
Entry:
9,48
